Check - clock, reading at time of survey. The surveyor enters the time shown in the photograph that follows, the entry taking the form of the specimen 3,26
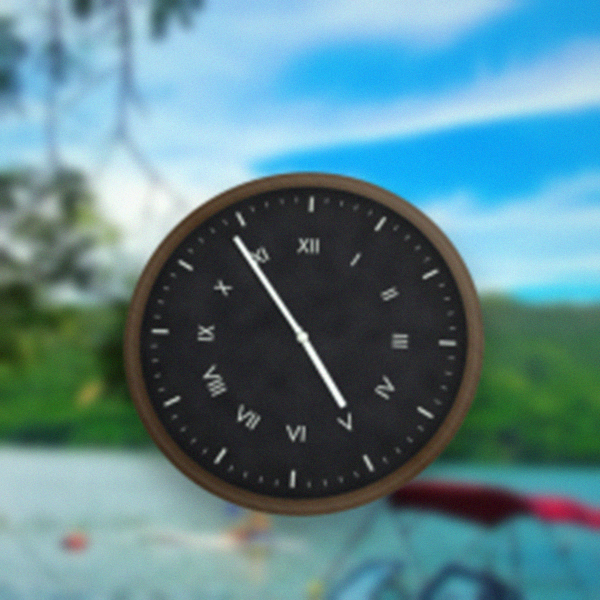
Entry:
4,54
